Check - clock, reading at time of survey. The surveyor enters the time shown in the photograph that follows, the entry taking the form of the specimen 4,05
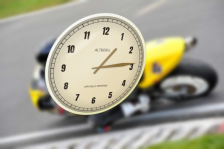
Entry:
1,14
